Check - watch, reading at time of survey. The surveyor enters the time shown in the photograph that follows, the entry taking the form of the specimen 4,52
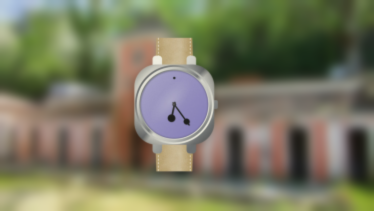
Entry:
6,24
